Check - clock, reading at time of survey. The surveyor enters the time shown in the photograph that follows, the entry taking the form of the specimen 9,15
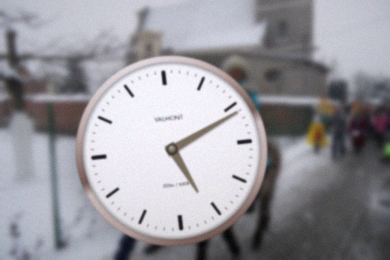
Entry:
5,11
